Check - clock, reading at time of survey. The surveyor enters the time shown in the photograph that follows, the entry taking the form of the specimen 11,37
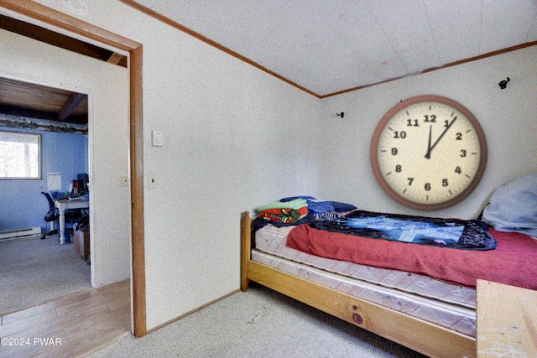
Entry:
12,06
